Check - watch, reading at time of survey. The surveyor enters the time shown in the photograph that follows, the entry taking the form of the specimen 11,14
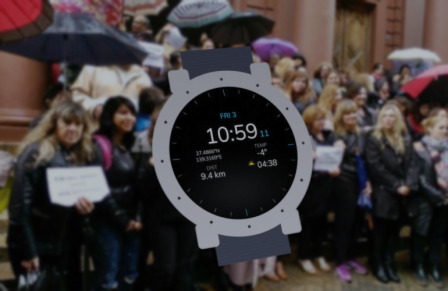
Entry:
10,59
